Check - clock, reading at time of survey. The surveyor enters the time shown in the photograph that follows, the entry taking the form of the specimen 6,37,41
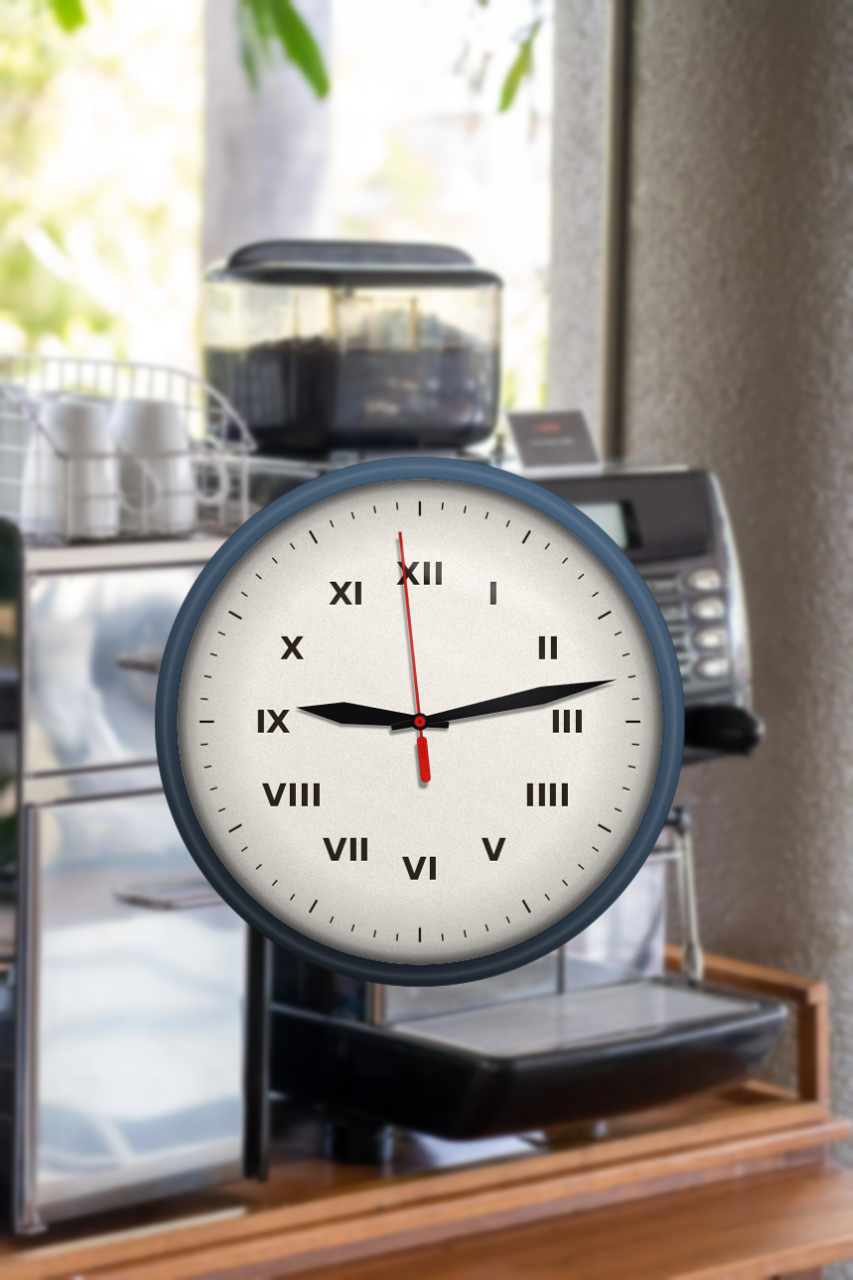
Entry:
9,12,59
